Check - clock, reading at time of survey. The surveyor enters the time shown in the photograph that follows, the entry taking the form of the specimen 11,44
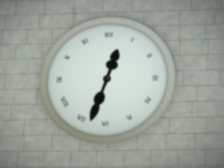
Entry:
12,33
